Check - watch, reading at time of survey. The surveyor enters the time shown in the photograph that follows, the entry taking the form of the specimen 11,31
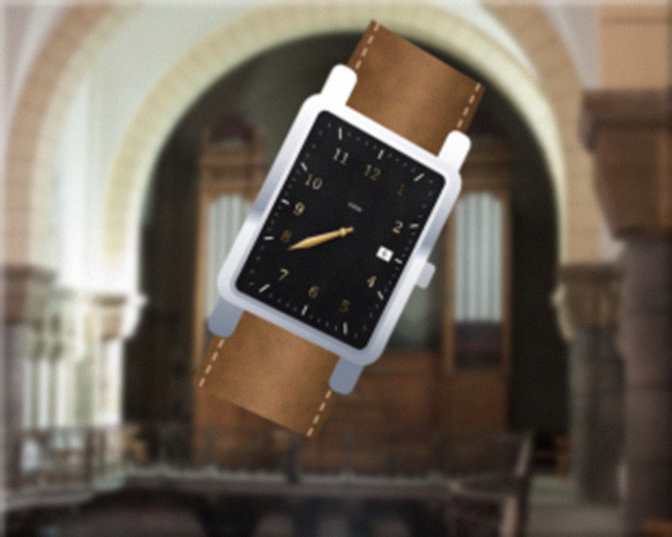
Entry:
7,38
